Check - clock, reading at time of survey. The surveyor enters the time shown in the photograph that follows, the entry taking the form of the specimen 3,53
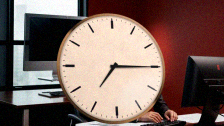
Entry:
7,15
